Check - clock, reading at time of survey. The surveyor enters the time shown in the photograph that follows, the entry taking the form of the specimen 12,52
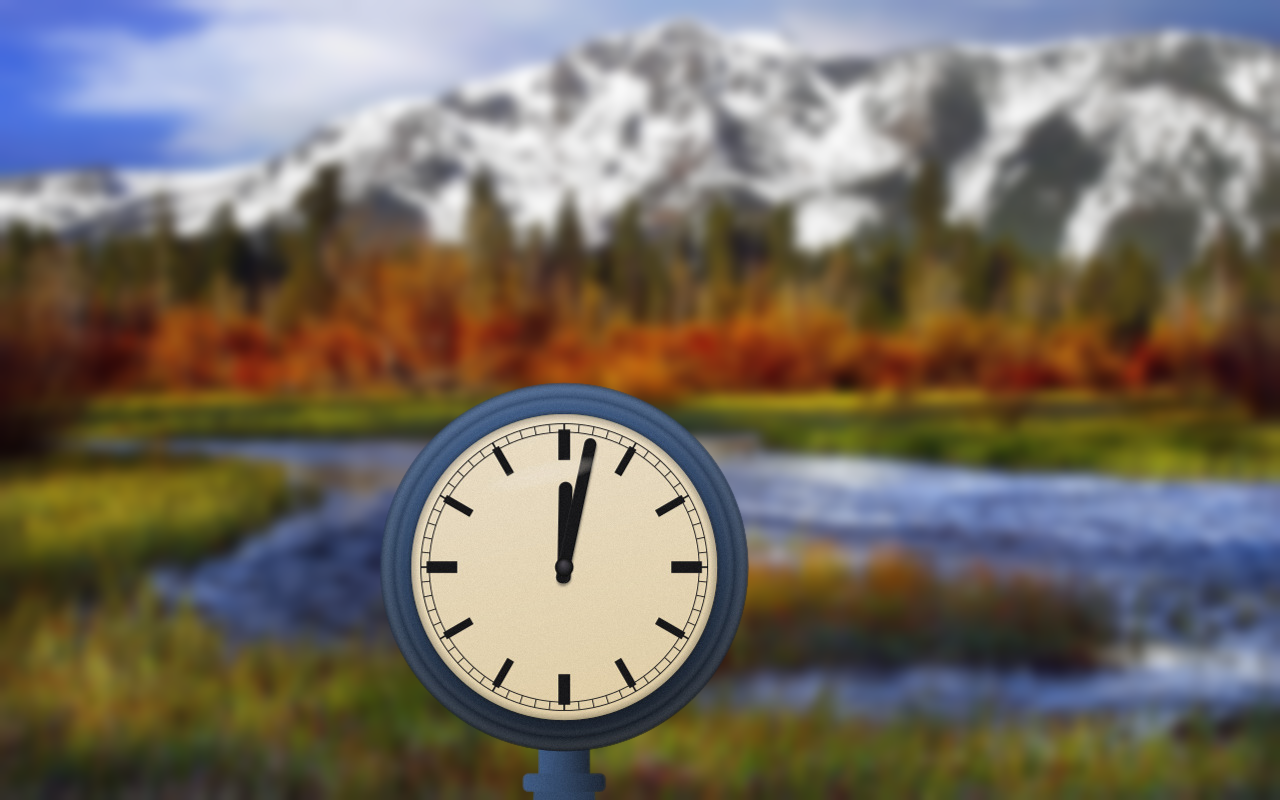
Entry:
12,02
